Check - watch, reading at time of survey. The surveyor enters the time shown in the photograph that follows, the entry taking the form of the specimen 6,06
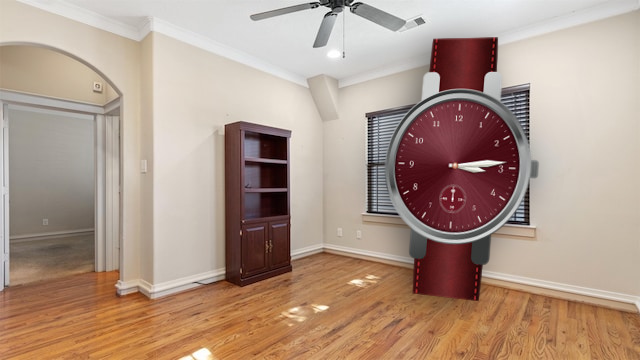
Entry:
3,14
